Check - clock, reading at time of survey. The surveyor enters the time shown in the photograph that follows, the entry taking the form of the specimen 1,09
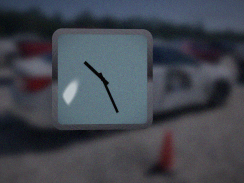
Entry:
10,26
